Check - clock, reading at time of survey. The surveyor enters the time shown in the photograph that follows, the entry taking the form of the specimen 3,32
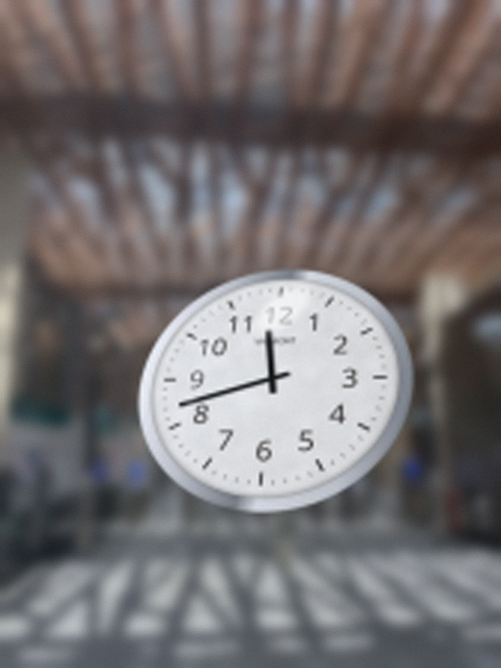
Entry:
11,42
